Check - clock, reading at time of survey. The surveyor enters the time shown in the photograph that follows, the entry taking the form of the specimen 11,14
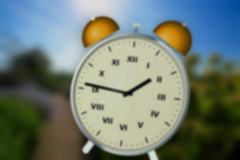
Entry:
1,46
